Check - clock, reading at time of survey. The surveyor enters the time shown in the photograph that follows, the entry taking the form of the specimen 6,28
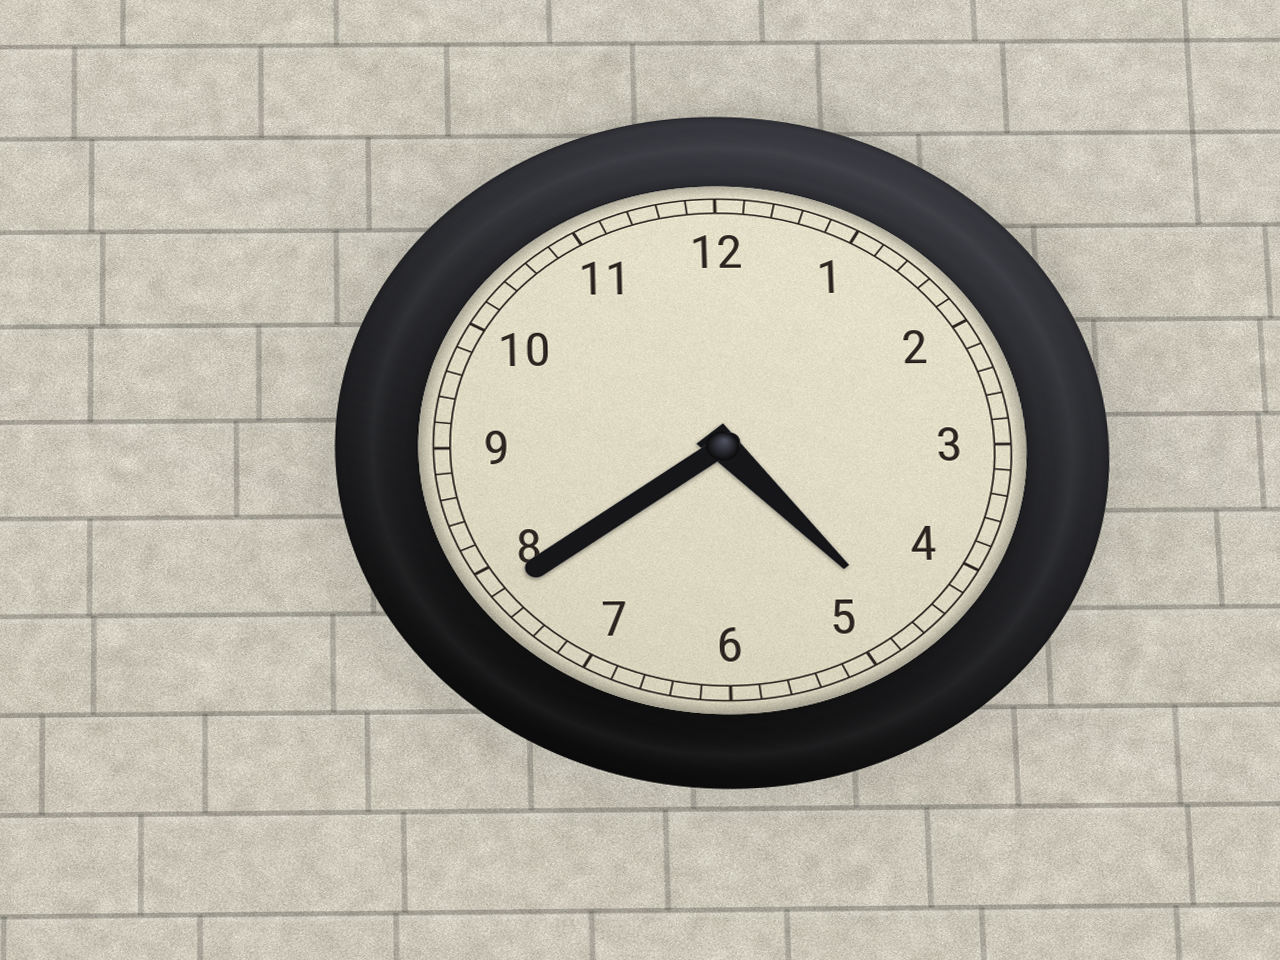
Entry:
4,39
